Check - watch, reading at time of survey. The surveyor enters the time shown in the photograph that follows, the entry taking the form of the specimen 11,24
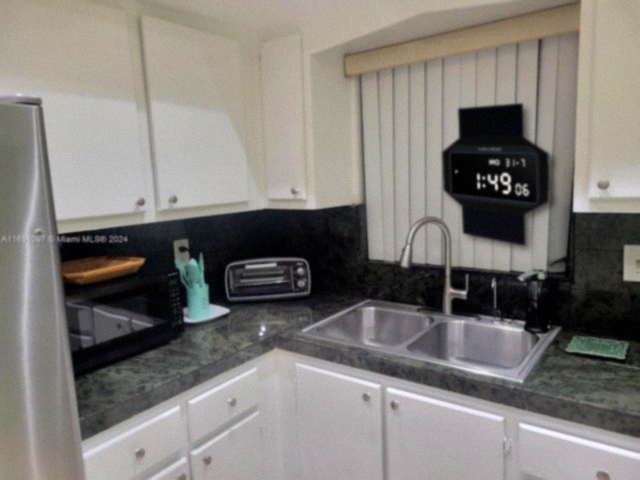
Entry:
1,49
